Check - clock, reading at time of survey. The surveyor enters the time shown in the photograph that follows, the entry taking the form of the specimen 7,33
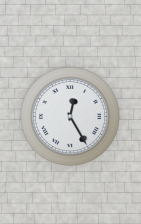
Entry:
12,25
